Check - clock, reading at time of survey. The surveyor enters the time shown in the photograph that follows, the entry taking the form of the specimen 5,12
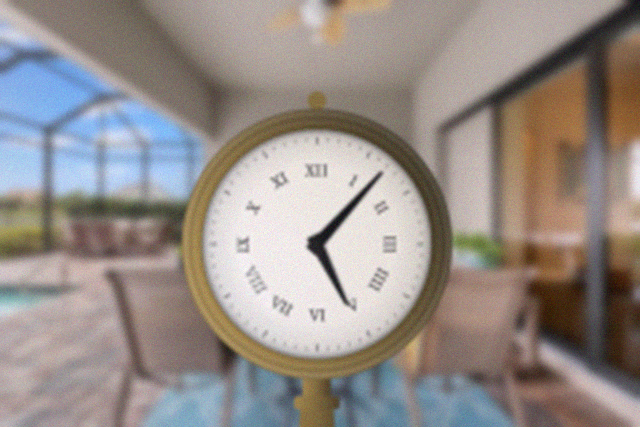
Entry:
5,07
